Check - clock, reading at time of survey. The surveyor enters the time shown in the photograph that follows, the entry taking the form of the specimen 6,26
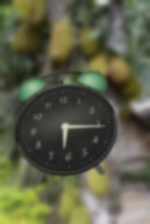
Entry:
6,16
